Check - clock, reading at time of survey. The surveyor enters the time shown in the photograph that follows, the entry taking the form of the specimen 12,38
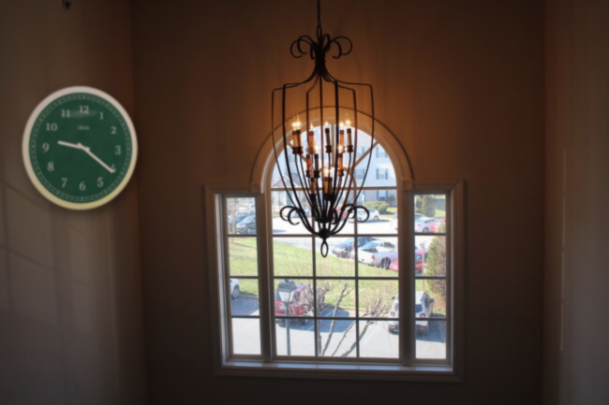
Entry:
9,21
